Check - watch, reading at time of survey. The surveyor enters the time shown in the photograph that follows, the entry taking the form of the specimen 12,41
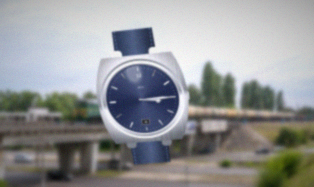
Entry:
3,15
